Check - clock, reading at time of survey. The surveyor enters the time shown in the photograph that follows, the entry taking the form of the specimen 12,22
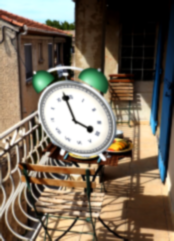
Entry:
3,58
